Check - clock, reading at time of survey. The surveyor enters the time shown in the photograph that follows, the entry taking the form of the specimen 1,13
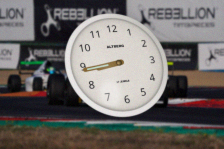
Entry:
8,44
